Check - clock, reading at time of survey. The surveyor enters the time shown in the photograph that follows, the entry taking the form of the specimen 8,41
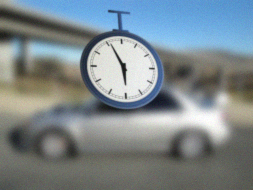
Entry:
5,56
